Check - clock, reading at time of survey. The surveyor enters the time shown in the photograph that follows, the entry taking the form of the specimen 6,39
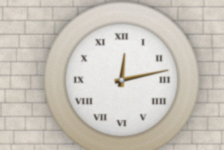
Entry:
12,13
